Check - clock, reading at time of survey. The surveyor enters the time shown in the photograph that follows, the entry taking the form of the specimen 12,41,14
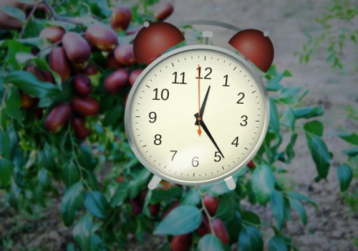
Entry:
12,23,59
